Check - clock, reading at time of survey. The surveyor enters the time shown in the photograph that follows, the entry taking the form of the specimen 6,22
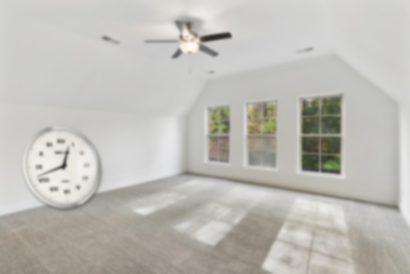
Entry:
12,42
